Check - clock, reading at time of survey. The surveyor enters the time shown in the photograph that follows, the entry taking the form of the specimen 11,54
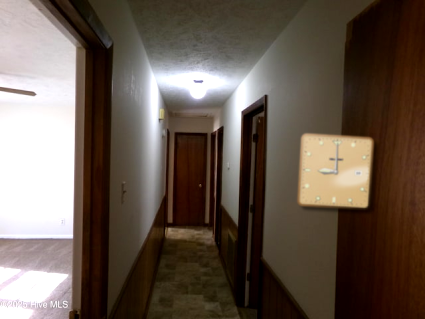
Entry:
9,00
